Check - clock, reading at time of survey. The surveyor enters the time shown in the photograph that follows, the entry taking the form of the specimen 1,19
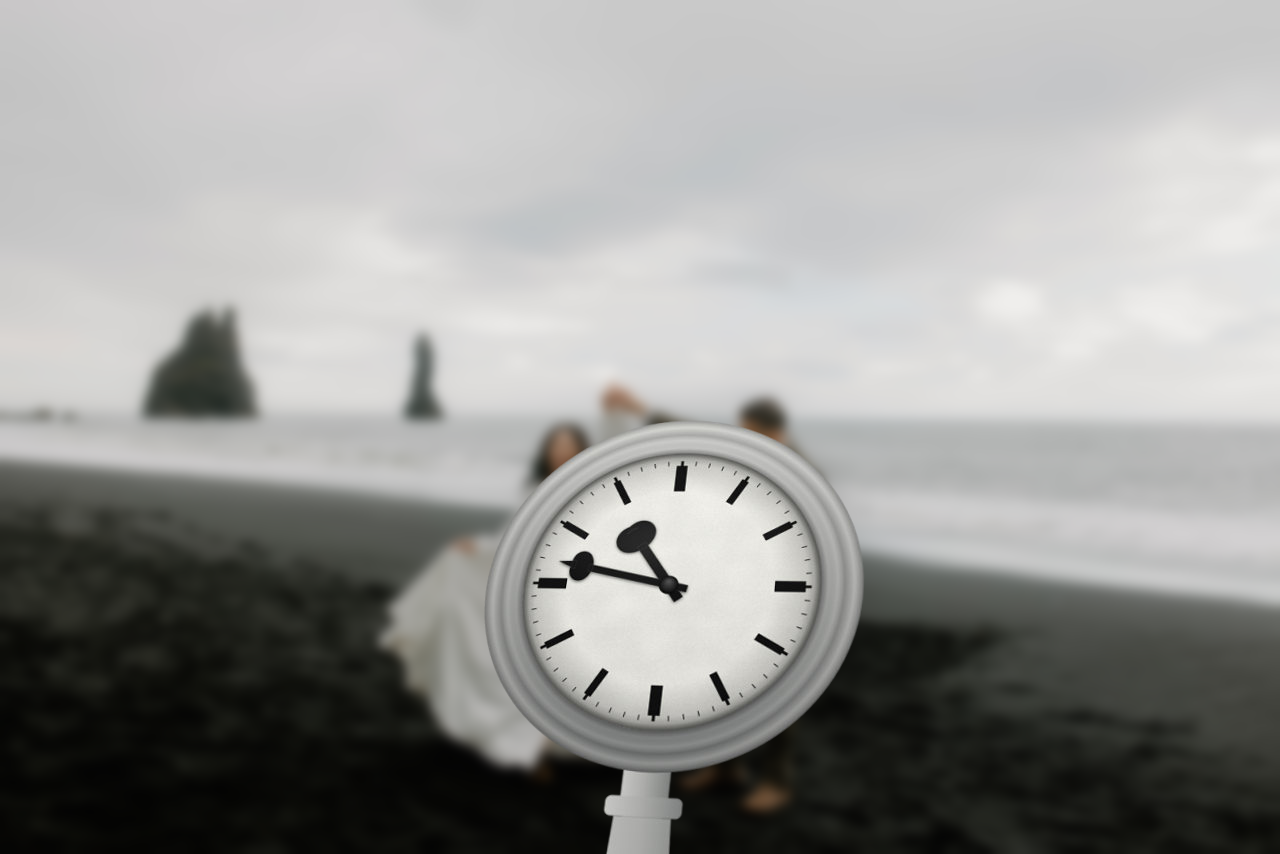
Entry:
10,47
